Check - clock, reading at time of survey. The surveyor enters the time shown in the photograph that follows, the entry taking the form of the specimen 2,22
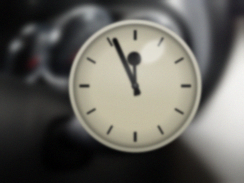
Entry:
11,56
